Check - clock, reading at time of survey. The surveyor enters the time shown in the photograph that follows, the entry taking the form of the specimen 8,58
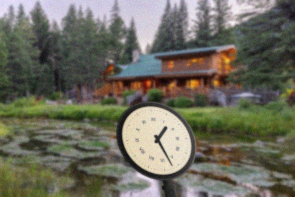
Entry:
1,27
